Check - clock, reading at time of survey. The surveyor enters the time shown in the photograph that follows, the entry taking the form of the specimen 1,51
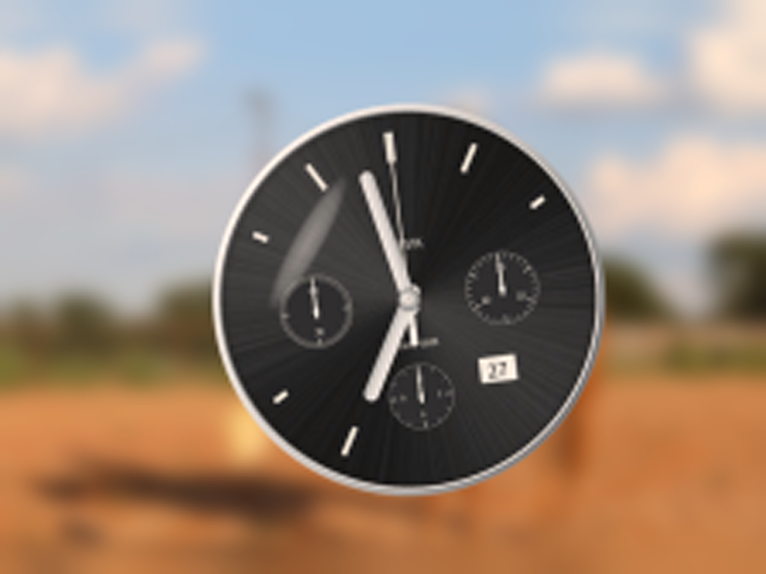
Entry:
6,58
